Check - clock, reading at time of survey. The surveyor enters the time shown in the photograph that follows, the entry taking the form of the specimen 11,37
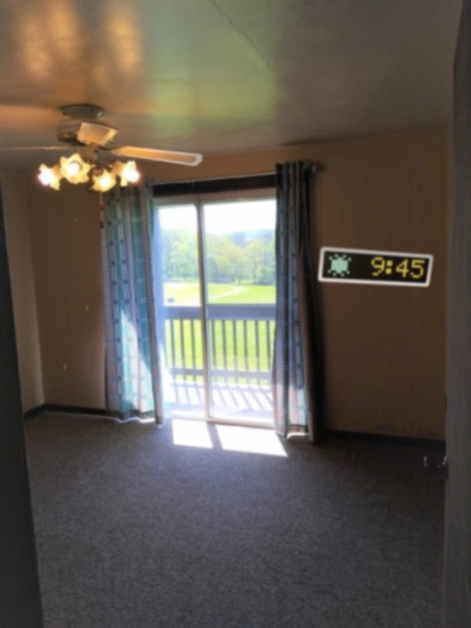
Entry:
9,45
